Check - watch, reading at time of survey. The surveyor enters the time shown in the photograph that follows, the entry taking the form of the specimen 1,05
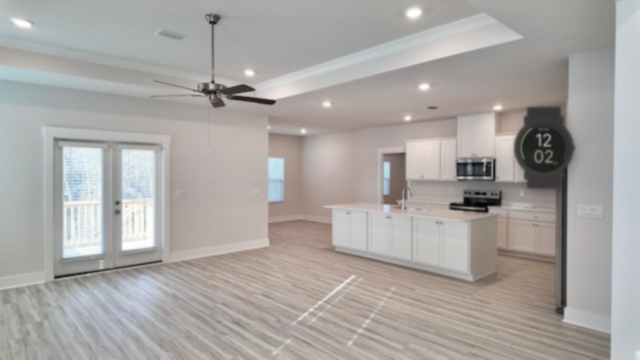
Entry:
12,02
